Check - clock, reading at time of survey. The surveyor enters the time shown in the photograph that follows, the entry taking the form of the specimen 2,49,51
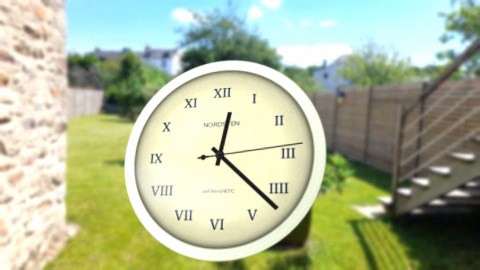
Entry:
12,22,14
